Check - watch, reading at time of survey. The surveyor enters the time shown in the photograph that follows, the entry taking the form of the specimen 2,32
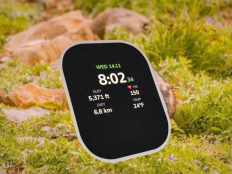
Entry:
8,02
